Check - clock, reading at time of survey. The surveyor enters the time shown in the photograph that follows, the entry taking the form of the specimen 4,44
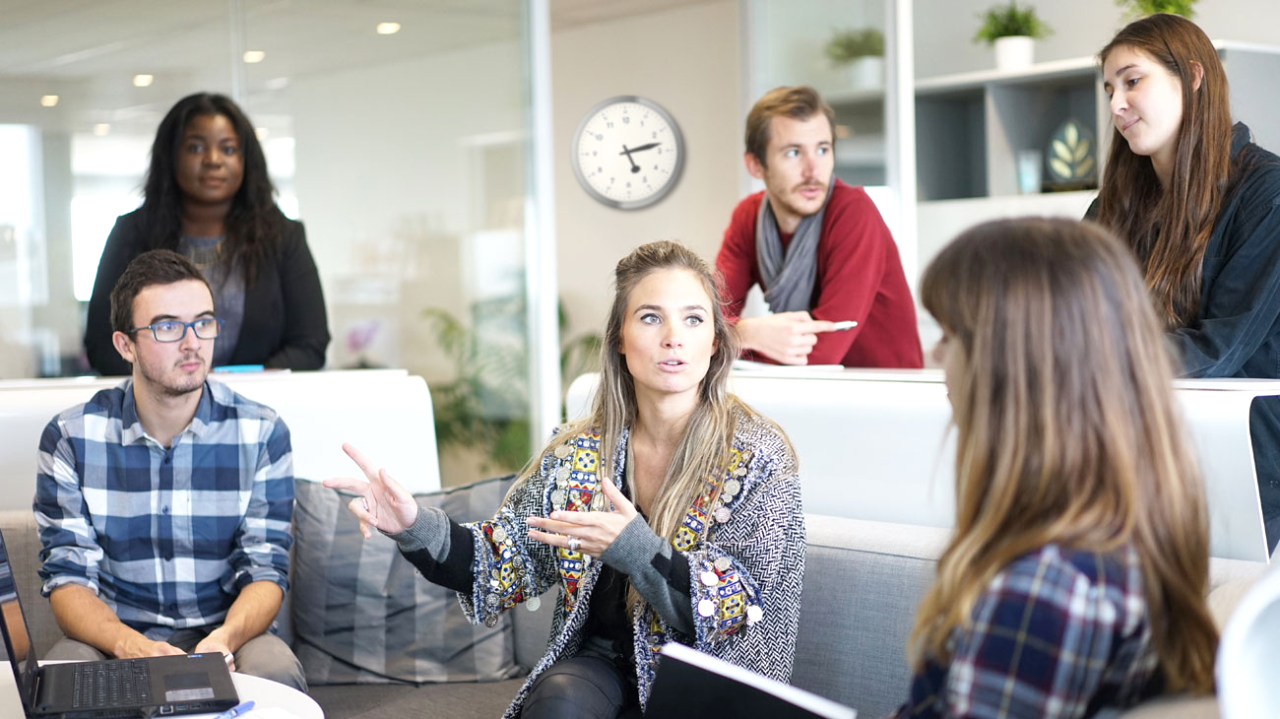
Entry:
5,13
